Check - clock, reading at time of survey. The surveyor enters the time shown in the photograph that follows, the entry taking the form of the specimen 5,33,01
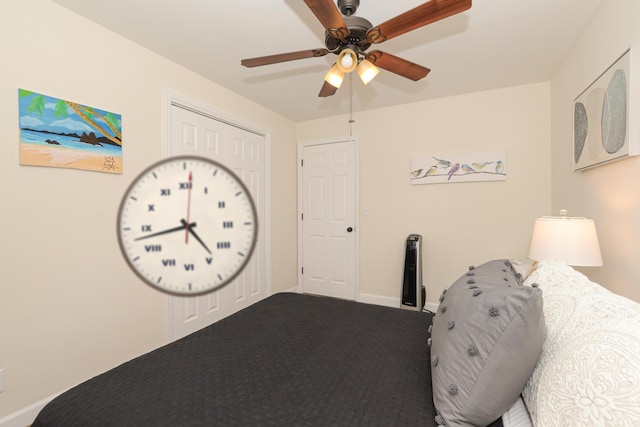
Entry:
4,43,01
